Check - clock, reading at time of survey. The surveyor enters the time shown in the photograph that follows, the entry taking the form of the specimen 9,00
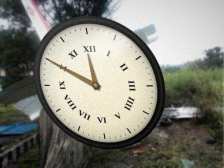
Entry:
11,50
